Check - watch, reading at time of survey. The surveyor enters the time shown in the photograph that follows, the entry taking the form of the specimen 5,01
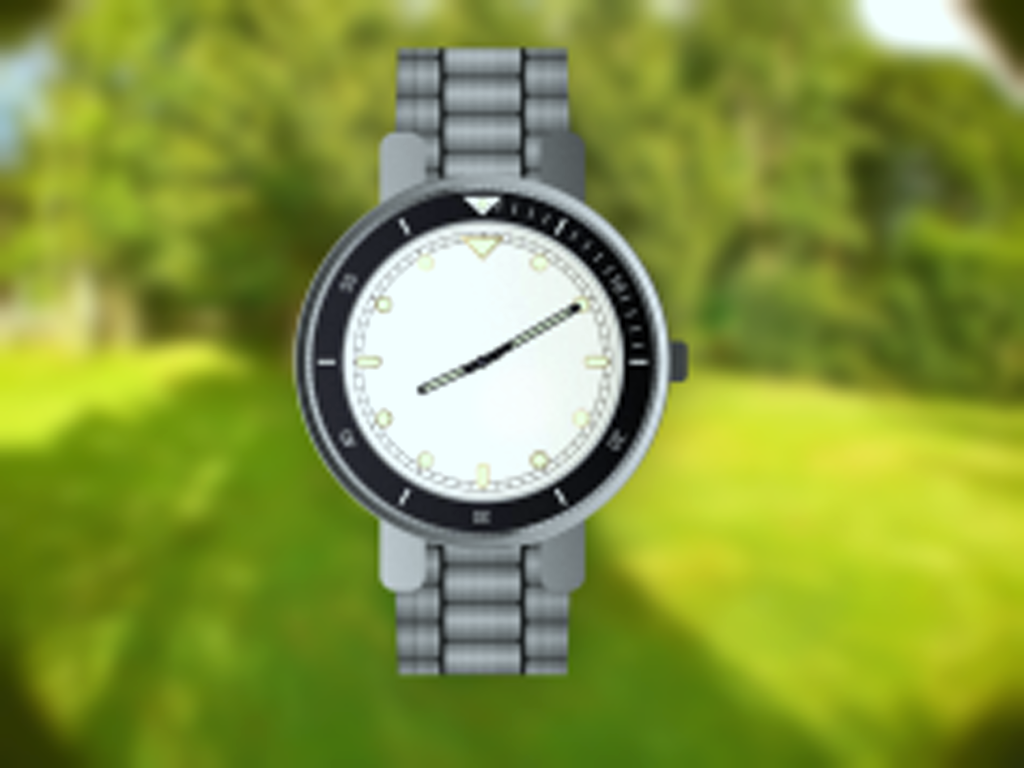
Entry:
8,10
